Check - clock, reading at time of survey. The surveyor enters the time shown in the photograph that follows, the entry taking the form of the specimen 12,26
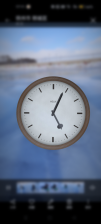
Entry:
5,04
